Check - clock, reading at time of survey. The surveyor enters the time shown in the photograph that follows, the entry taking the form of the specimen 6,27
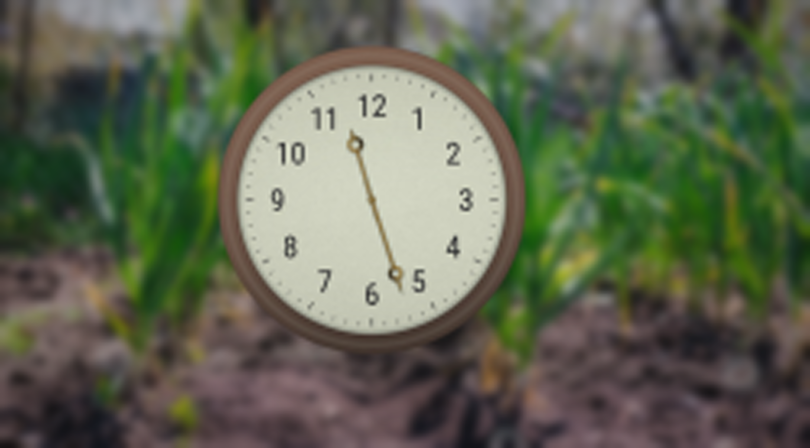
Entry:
11,27
